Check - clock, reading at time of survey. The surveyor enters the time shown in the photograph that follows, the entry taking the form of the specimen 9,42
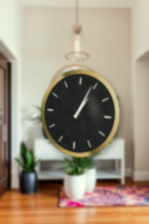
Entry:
1,04
